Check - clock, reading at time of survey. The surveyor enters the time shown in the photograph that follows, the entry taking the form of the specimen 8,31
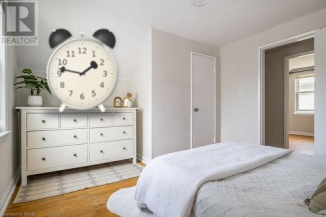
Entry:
1,47
